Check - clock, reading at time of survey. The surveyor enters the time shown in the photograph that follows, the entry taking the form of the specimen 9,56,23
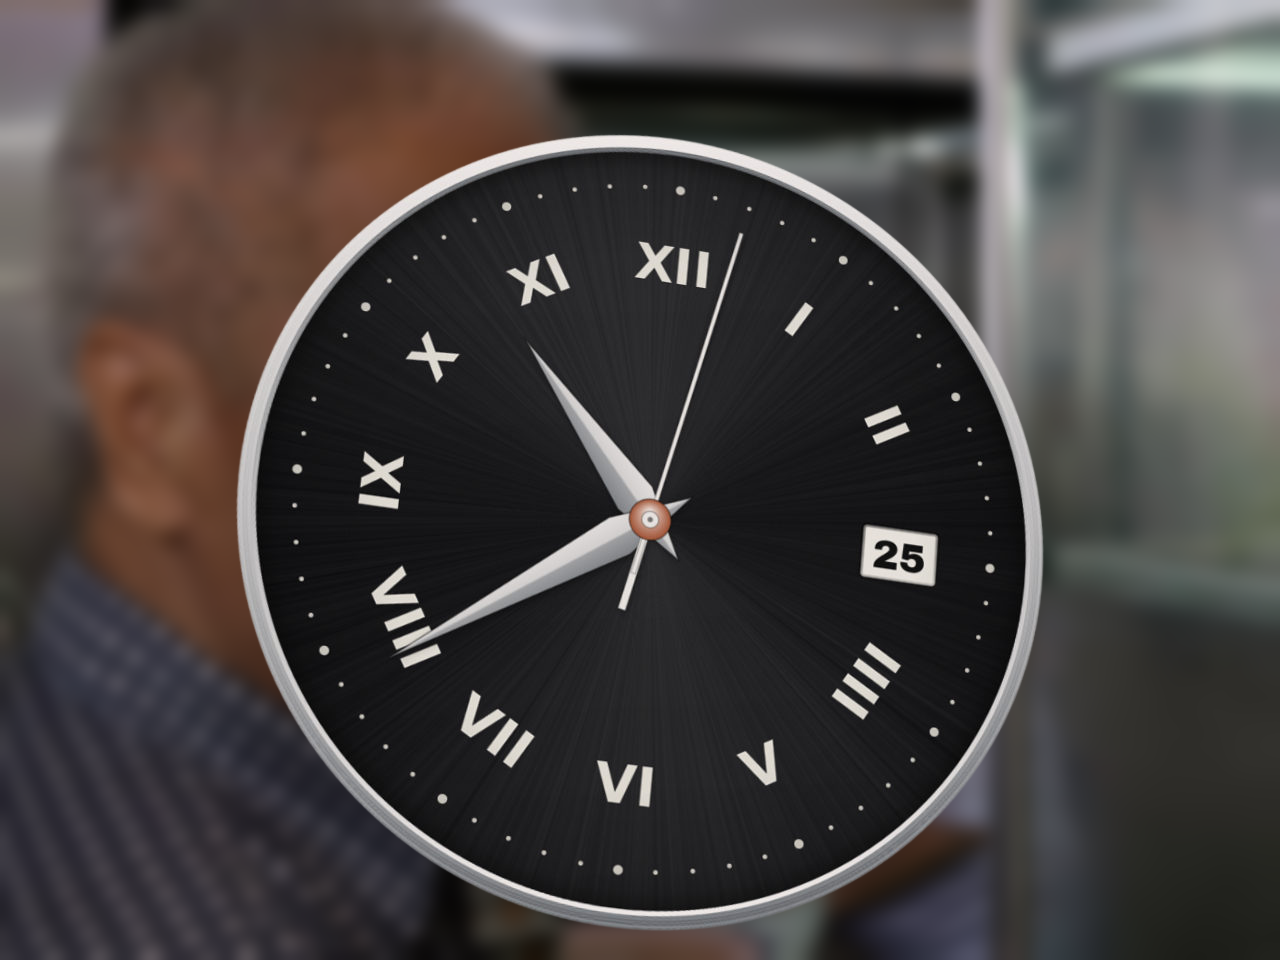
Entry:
10,39,02
